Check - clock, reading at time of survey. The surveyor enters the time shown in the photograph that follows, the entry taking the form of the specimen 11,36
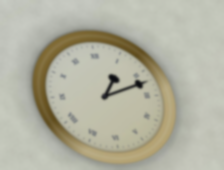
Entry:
1,12
